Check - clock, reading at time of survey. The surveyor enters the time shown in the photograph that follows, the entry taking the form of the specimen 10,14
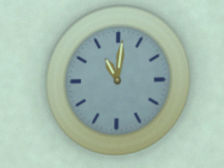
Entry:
11,01
